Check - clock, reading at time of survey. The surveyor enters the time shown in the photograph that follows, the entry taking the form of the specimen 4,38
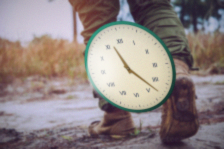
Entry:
11,23
